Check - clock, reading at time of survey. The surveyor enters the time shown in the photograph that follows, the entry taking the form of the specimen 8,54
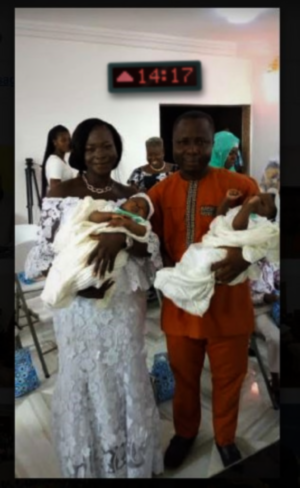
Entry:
14,17
